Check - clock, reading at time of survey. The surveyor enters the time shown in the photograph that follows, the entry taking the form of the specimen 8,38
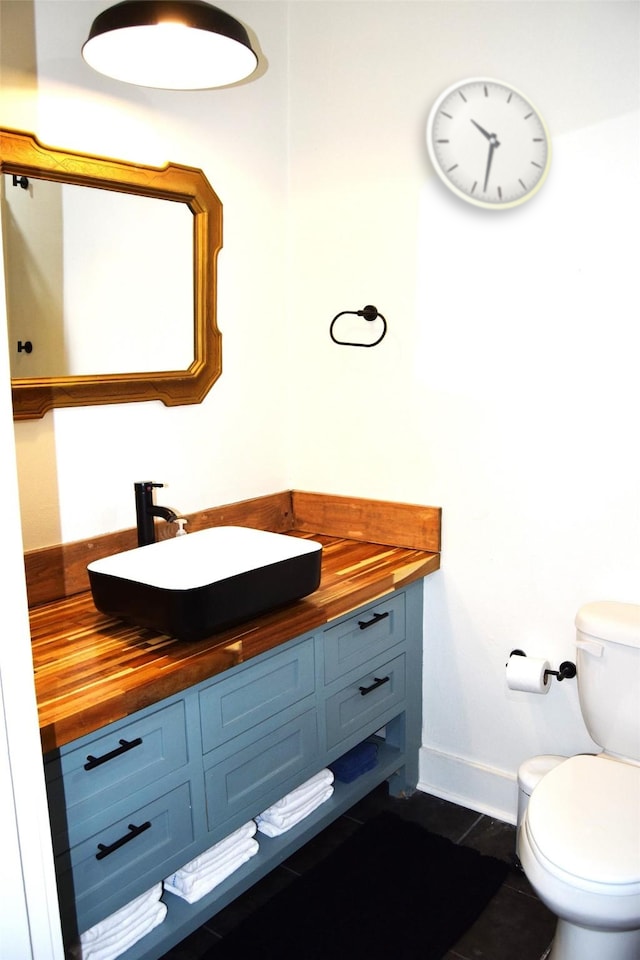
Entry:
10,33
